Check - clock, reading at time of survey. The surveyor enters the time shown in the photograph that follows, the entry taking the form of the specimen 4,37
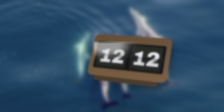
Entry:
12,12
